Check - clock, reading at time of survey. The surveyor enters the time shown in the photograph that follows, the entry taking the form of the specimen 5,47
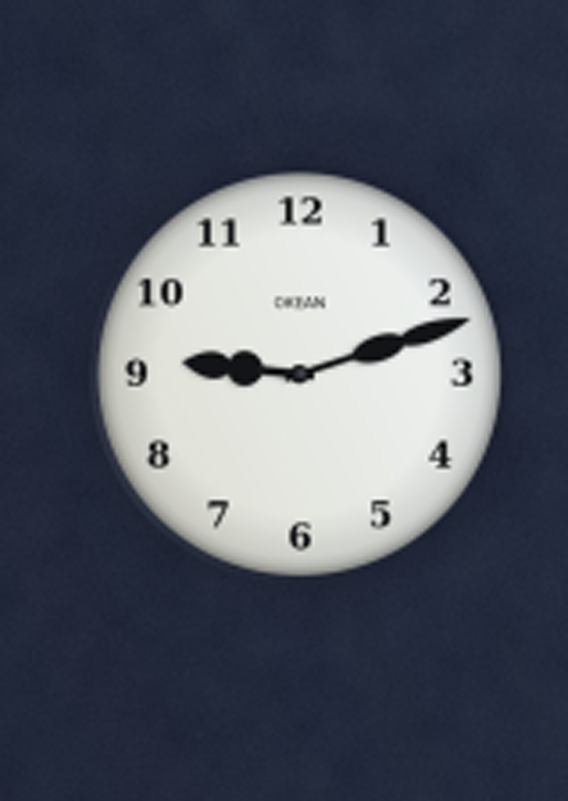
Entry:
9,12
